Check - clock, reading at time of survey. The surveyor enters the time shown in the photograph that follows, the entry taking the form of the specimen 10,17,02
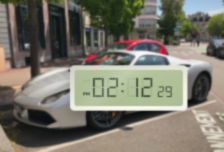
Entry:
2,12,29
